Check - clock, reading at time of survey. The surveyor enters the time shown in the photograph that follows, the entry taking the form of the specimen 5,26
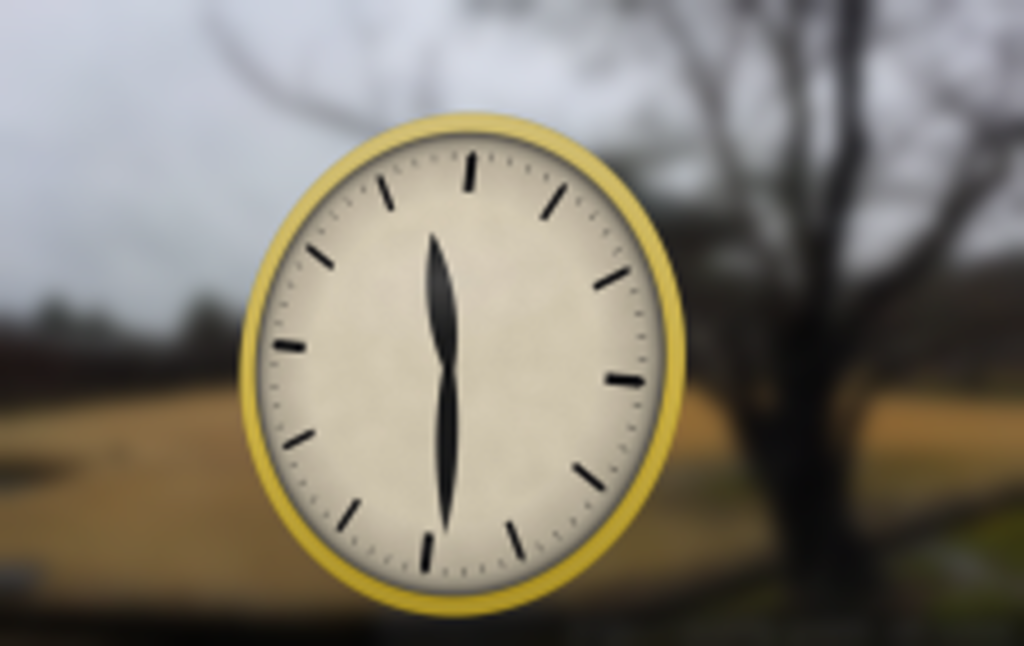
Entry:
11,29
